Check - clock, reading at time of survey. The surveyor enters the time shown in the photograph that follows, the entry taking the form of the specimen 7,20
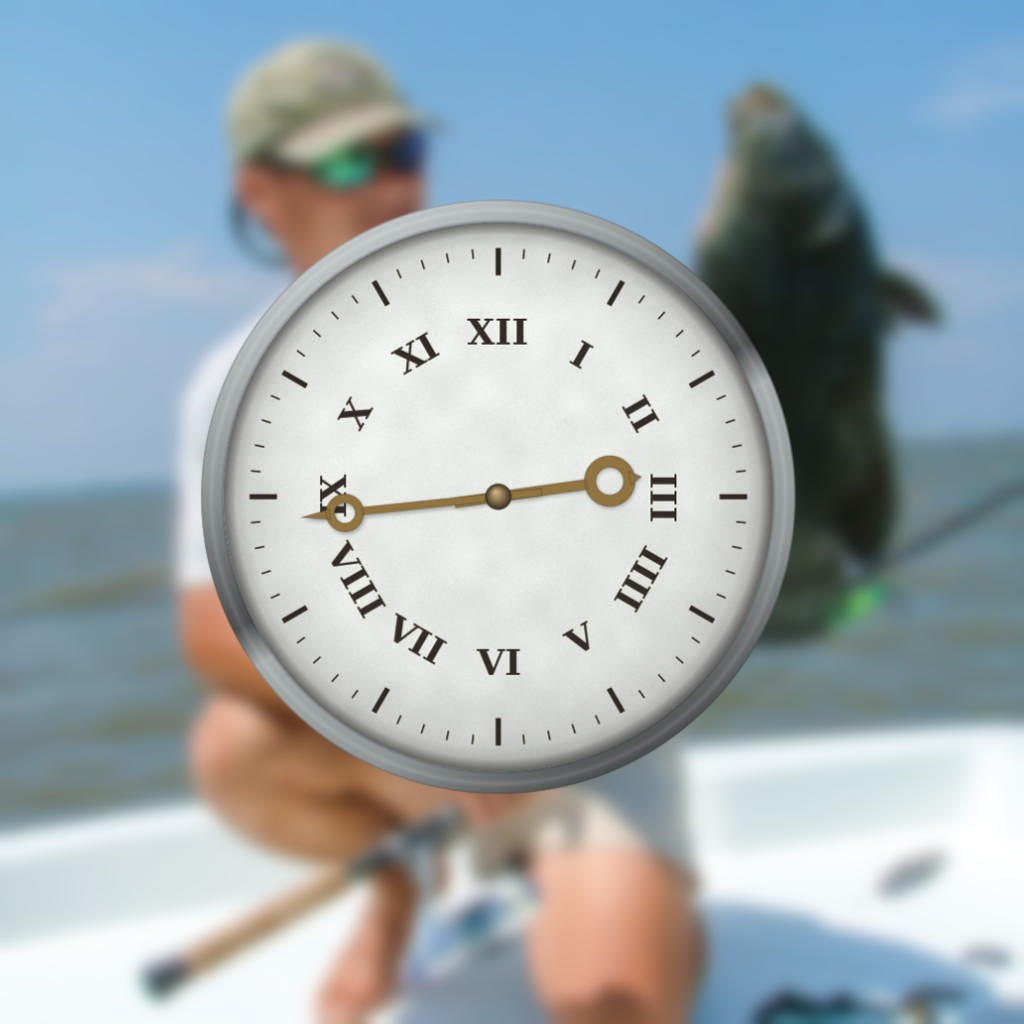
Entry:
2,44
